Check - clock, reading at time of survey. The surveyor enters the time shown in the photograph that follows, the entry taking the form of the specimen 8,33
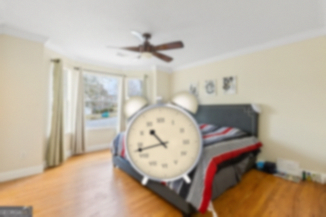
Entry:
10,43
